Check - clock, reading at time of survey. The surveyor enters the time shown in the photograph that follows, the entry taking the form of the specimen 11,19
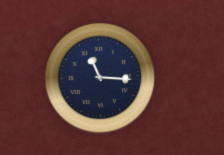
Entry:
11,16
